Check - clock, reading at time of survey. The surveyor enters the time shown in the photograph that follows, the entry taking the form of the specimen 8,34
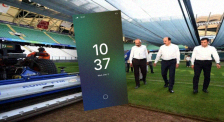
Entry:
10,37
